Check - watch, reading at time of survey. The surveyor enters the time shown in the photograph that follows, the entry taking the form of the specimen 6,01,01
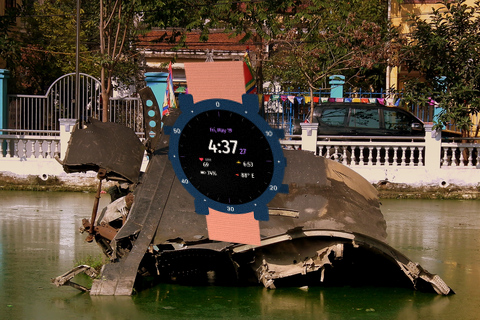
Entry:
4,37,27
